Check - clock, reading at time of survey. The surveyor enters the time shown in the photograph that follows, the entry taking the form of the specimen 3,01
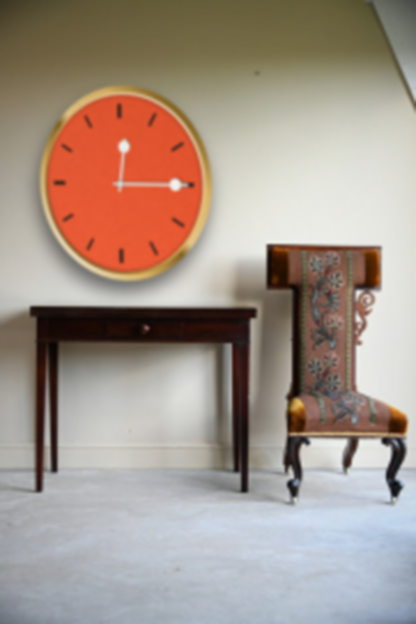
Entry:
12,15
